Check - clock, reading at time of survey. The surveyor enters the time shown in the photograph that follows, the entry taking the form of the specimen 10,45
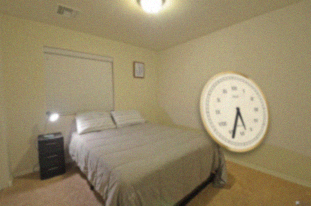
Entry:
5,34
